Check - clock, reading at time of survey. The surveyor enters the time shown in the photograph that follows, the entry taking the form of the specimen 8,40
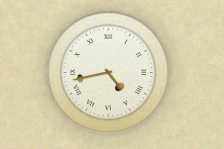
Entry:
4,43
